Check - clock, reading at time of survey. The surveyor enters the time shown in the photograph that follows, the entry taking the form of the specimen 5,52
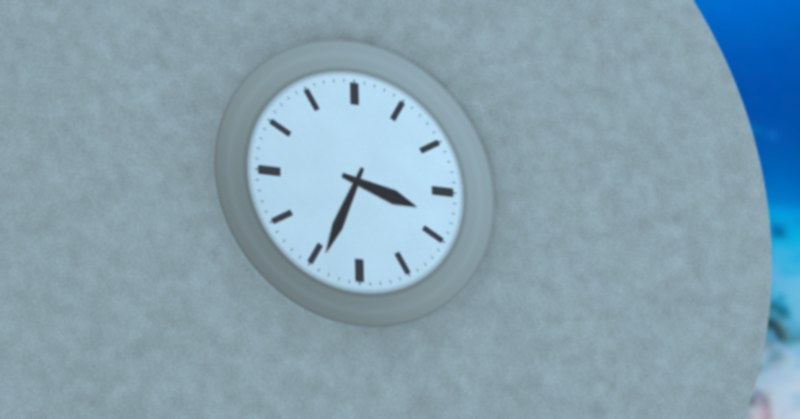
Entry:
3,34
